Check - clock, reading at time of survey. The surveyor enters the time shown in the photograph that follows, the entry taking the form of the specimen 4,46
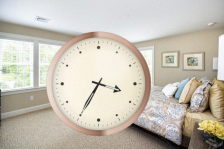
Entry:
3,35
